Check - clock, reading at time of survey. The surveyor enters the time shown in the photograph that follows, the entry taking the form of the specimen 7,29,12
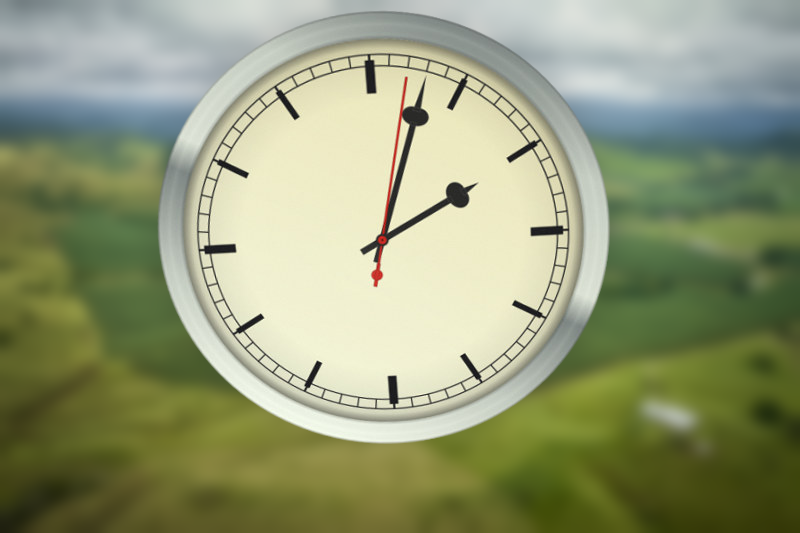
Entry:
2,03,02
